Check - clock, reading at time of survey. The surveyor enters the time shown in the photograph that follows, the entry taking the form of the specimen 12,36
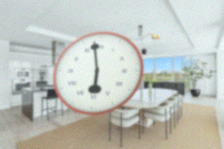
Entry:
5,58
